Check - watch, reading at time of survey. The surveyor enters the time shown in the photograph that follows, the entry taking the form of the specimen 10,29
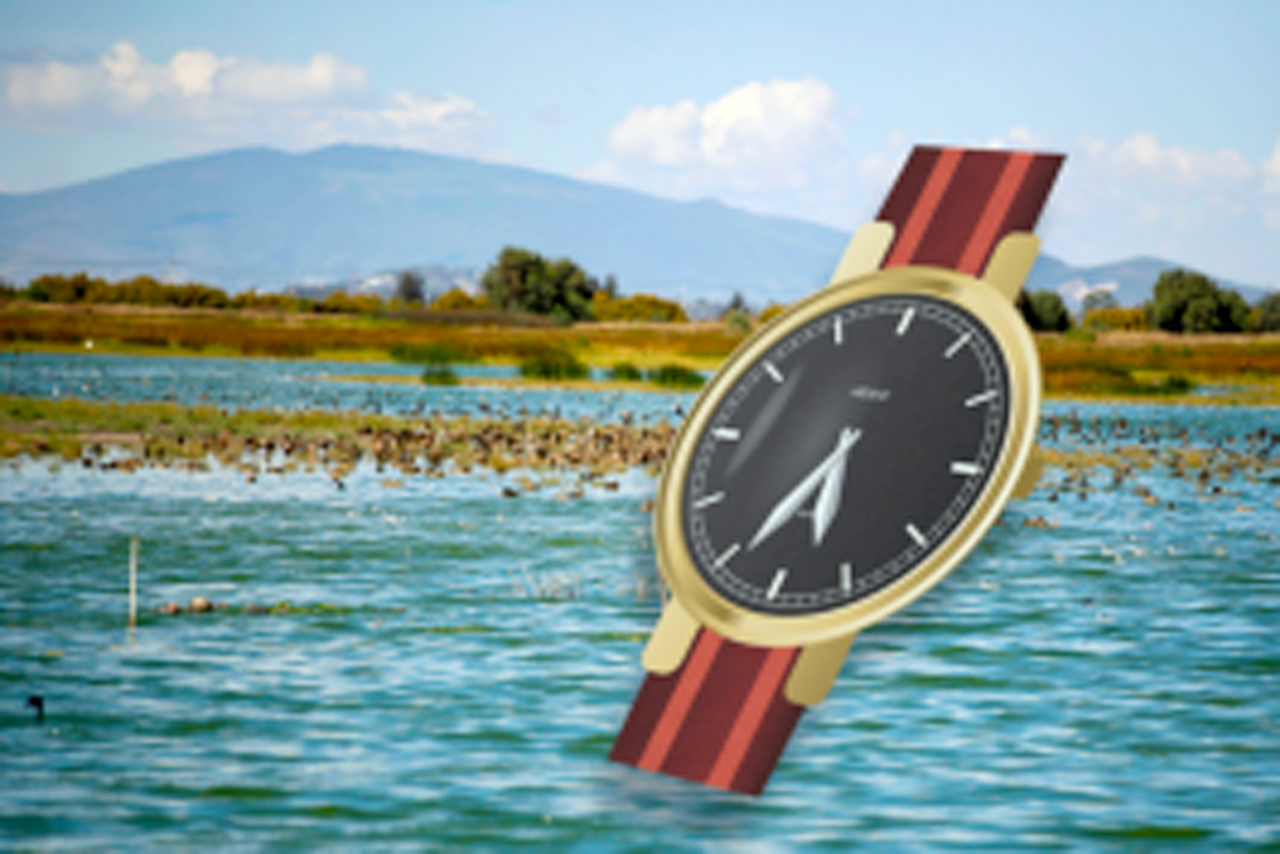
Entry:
5,34
